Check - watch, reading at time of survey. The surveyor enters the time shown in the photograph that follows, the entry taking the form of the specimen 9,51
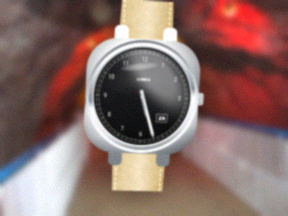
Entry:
5,27
